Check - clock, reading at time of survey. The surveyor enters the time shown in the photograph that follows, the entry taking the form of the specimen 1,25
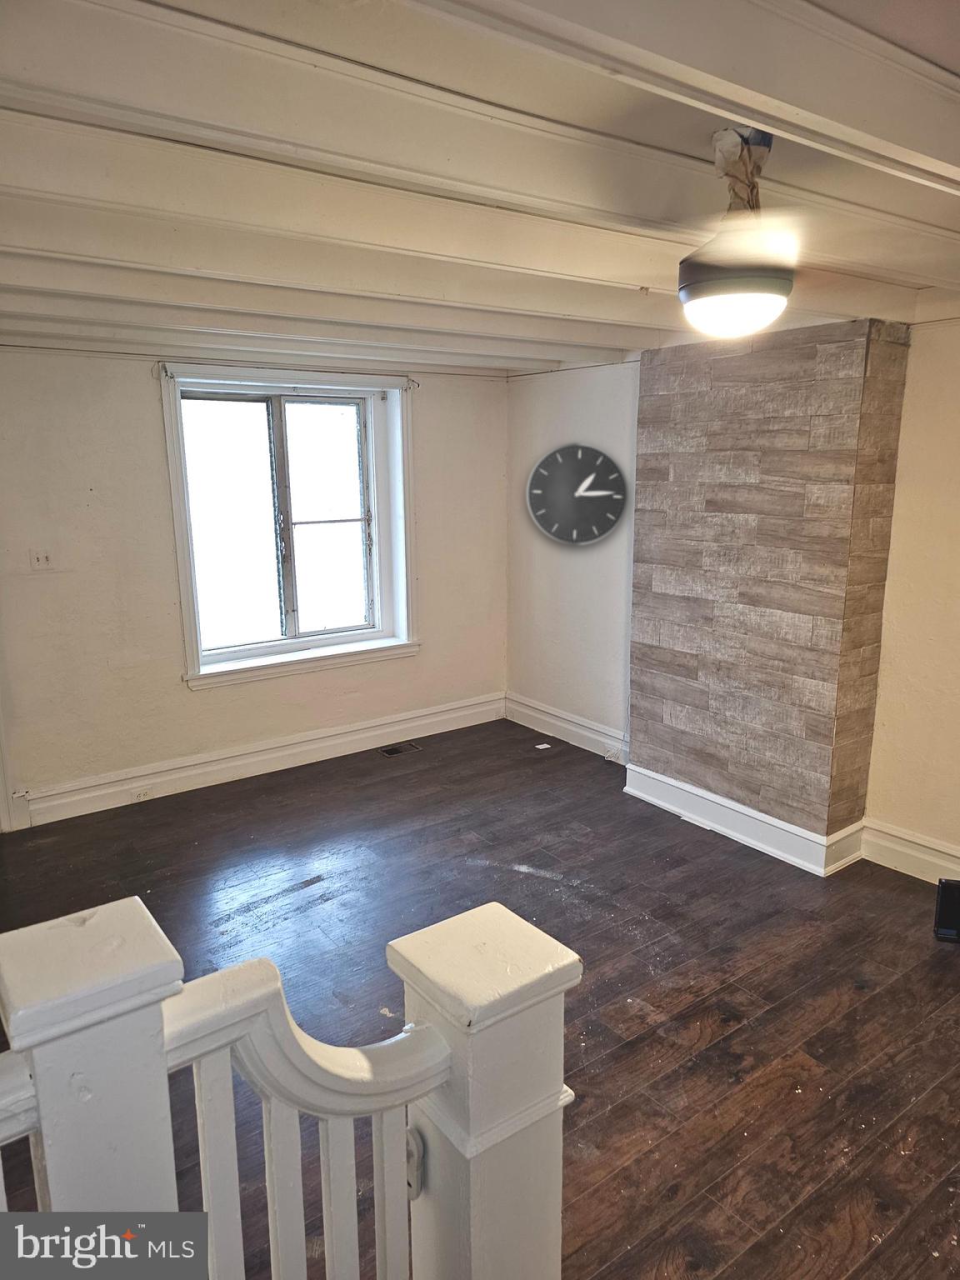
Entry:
1,14
